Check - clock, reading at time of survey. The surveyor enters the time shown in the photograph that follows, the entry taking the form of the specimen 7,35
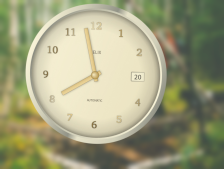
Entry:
7,58
